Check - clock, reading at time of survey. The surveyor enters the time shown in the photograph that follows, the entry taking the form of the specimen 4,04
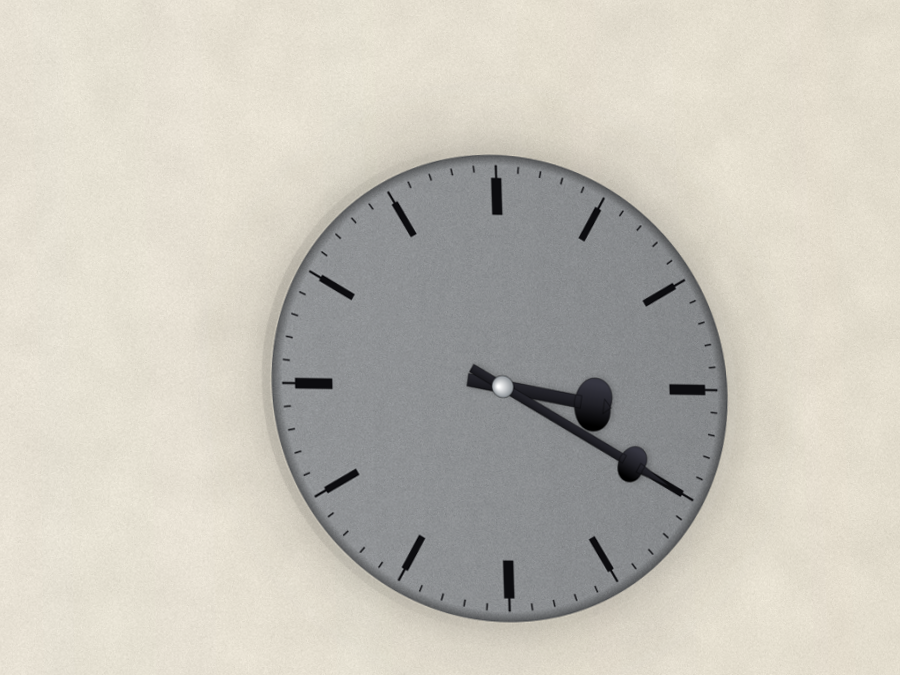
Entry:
3,20
